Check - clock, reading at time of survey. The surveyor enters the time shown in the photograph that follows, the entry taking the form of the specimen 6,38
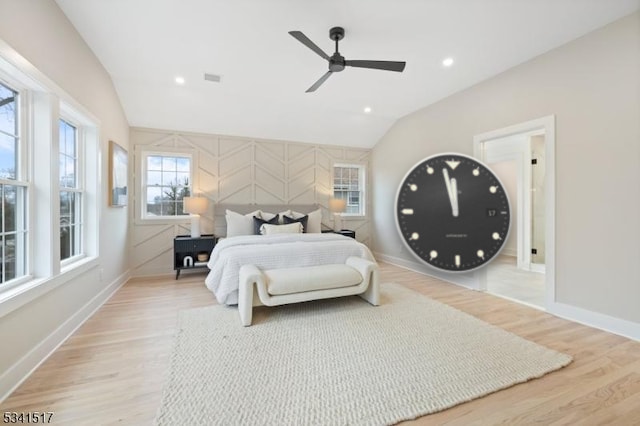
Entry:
11,58
